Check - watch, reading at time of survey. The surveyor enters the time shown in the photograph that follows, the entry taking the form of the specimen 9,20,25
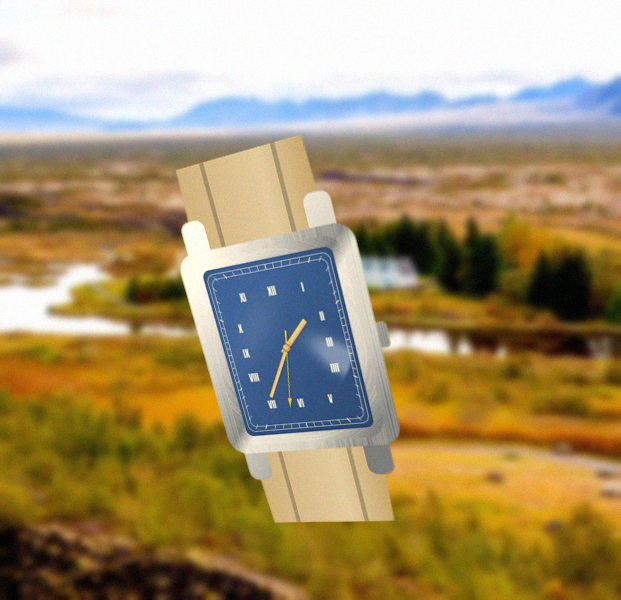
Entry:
1,35,32
